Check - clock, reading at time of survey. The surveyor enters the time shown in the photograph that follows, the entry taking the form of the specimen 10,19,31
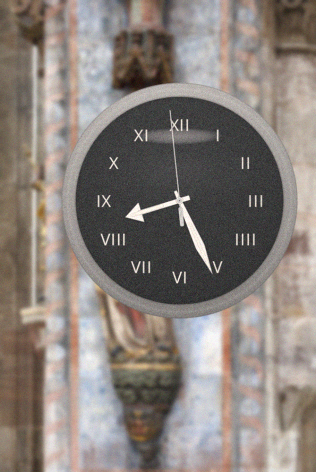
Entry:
8,25,59
